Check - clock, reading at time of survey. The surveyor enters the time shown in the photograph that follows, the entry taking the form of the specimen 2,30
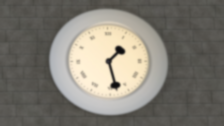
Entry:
1,28
